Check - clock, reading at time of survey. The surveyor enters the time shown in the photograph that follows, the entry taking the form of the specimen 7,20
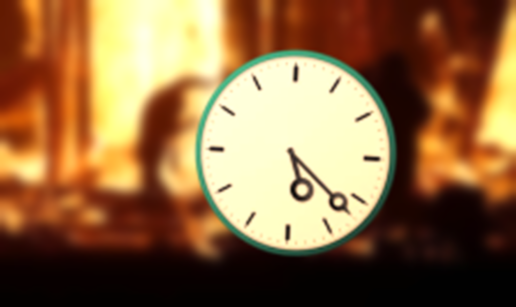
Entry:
5,22
